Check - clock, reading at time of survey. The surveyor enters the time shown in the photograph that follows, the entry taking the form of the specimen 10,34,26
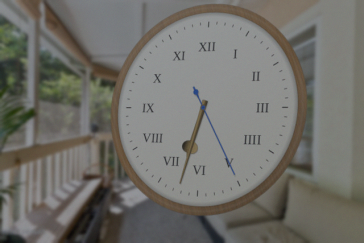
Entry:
6,32,25
